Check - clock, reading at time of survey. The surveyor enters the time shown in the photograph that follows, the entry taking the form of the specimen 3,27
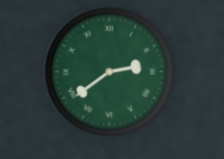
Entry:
2,39
